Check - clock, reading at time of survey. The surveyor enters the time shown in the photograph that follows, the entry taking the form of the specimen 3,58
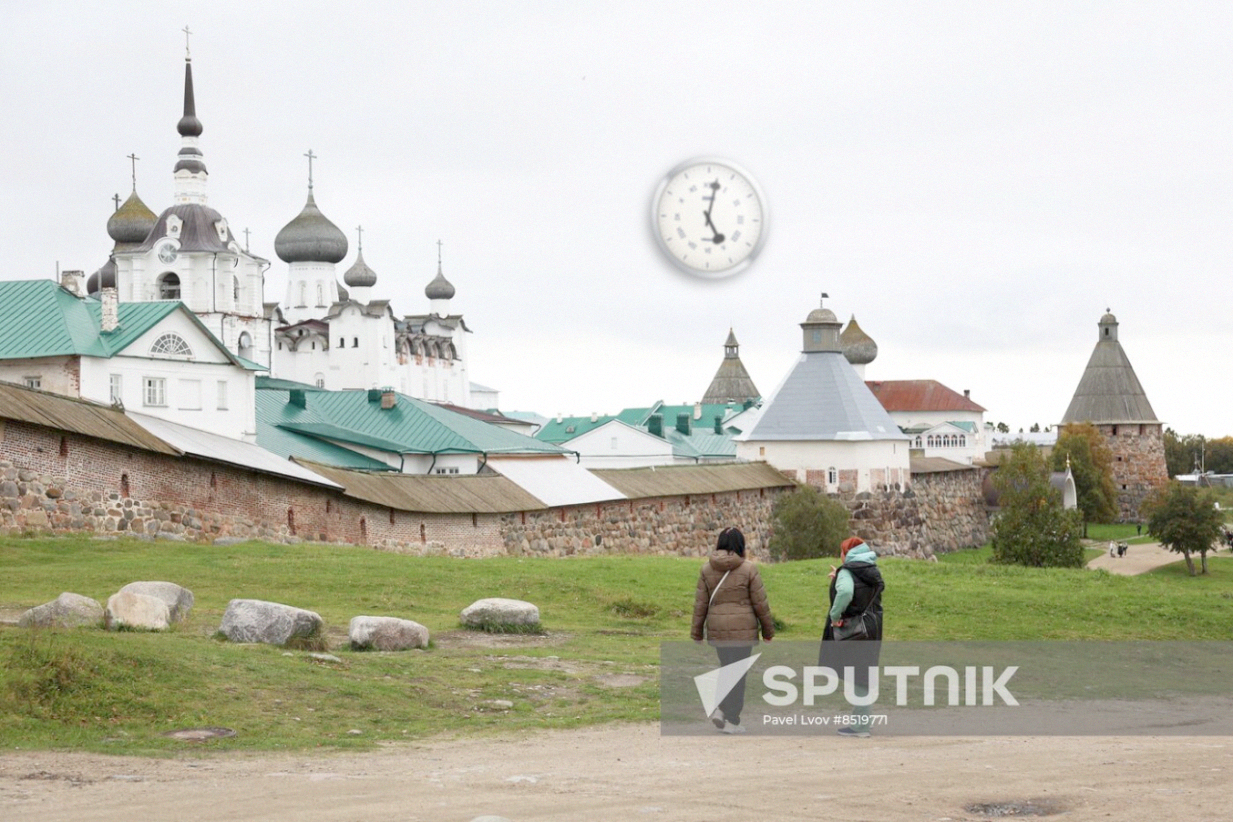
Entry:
5,02
